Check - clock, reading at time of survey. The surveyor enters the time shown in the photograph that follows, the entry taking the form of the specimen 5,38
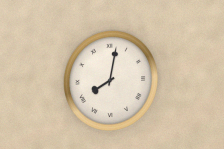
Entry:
8,02
